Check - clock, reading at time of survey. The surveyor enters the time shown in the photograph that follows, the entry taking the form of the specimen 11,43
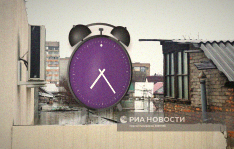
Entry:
7,24
